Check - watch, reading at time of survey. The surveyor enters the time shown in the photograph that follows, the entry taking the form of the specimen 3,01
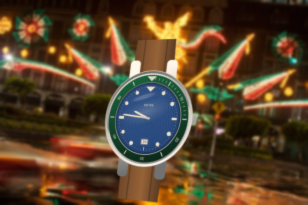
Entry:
9,46
